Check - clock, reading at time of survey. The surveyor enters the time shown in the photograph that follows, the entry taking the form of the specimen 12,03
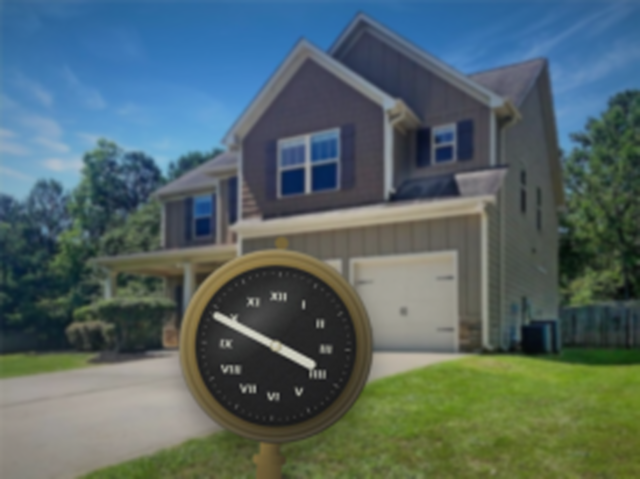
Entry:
3,49
